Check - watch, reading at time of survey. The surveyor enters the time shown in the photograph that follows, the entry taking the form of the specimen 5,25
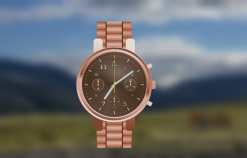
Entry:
7,09
